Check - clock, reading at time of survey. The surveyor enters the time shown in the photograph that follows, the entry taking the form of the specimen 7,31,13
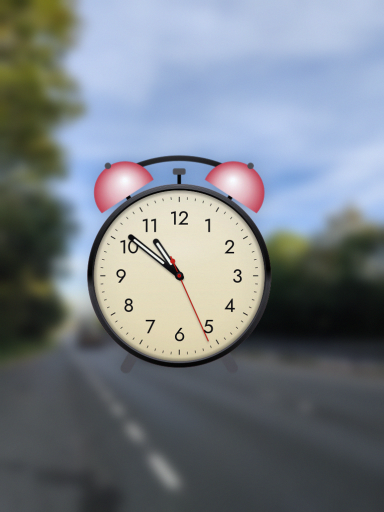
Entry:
10,51,26
